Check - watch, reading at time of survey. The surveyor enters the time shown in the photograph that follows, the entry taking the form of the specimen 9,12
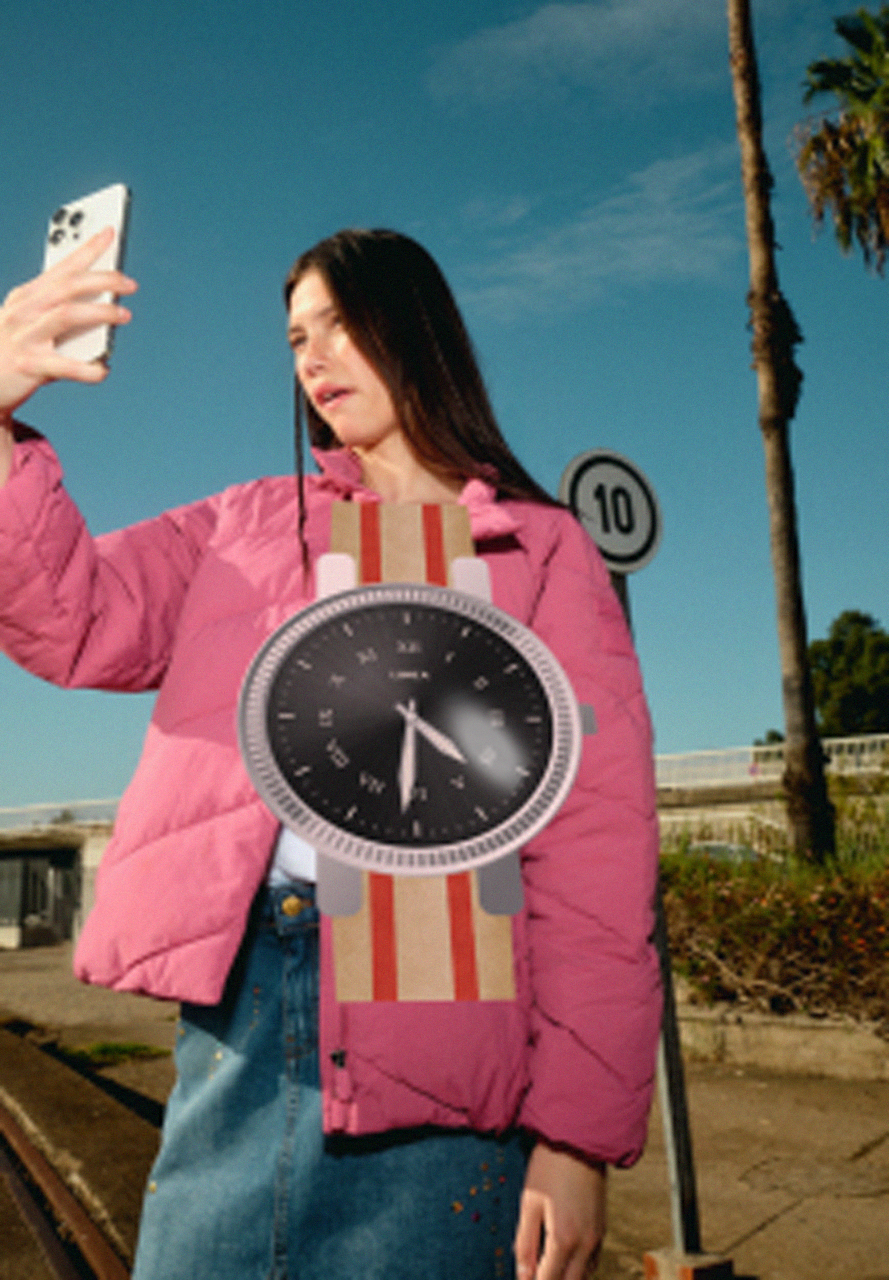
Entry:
4,31
